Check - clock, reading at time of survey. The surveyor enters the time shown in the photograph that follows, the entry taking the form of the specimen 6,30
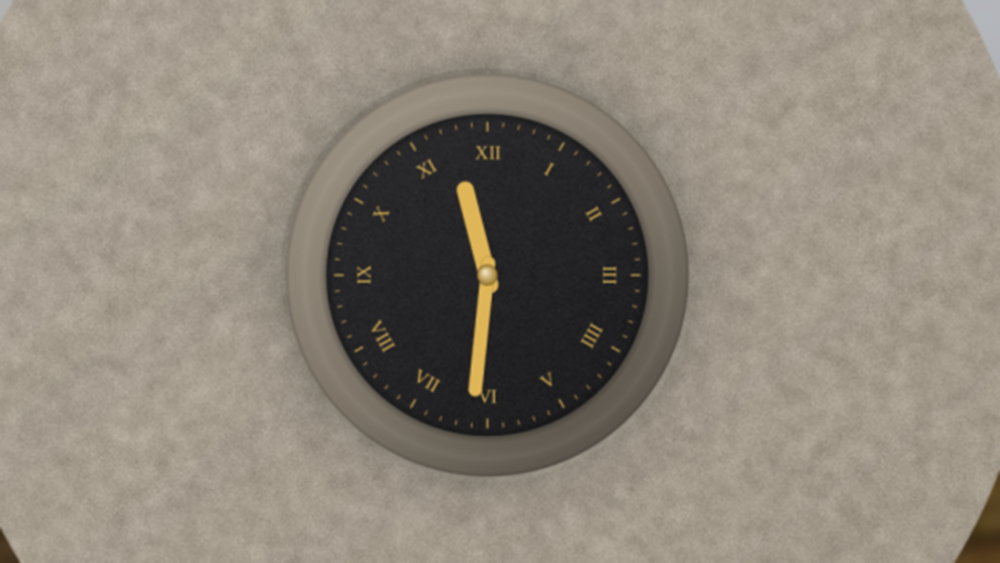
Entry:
11,31
